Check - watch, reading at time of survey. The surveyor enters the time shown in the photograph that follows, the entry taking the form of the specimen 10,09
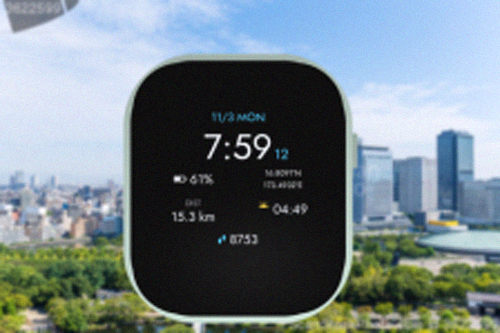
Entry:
7,59
